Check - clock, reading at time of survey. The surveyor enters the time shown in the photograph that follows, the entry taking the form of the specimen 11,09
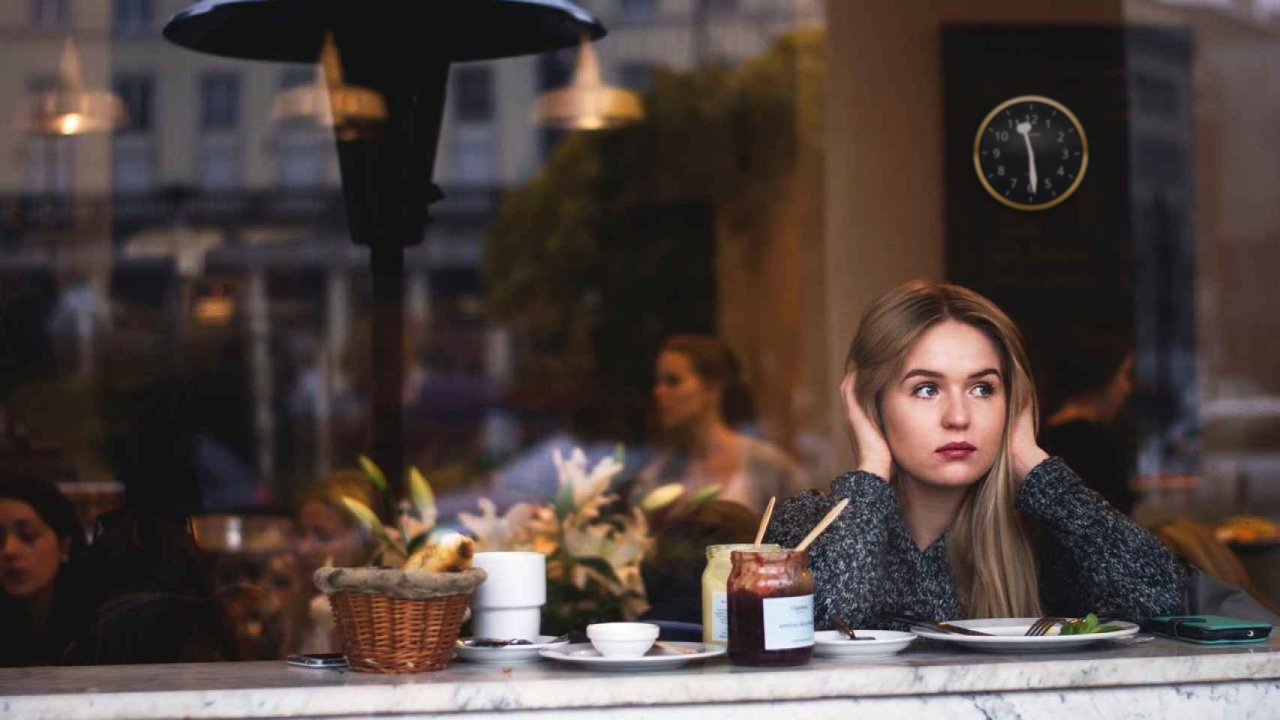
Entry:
11,29
